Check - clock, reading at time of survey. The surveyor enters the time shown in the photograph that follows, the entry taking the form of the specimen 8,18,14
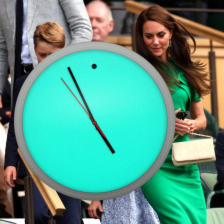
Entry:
4,55,54
